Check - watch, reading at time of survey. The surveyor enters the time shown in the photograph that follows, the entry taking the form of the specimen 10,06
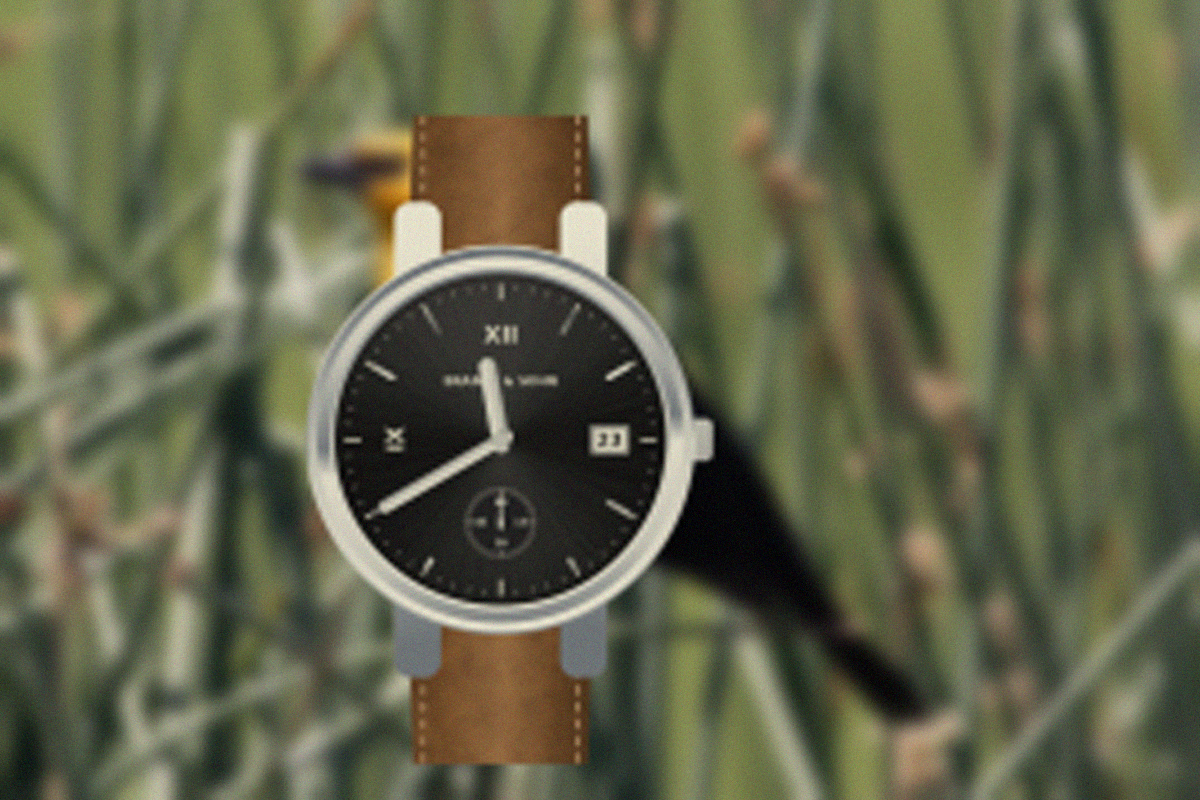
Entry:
11,40
